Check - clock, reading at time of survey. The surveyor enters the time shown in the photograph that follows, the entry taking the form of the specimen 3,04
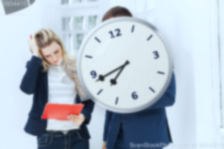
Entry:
7,43
